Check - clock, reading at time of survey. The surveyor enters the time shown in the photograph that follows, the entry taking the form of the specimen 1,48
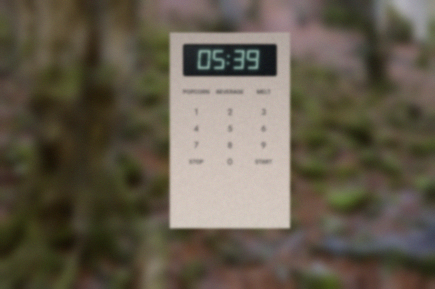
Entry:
5,39
